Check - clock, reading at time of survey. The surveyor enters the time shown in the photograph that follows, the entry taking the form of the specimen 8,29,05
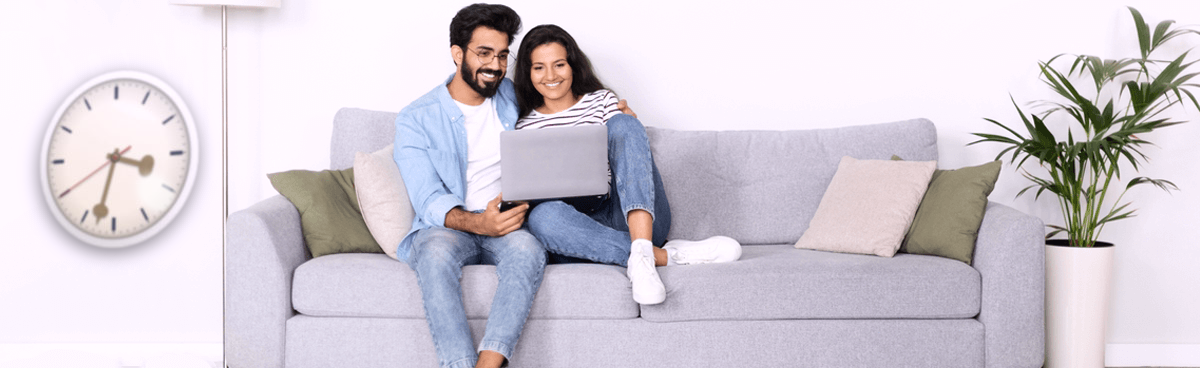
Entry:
3,32,40
